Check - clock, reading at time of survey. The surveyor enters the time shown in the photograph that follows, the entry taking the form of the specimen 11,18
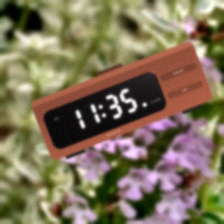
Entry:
11,35
